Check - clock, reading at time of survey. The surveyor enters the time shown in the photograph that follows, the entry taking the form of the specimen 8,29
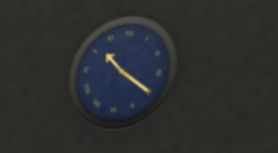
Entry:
10,20
